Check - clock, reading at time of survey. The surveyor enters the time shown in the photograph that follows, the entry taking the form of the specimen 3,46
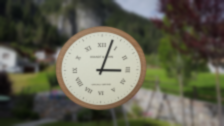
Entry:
3,03
